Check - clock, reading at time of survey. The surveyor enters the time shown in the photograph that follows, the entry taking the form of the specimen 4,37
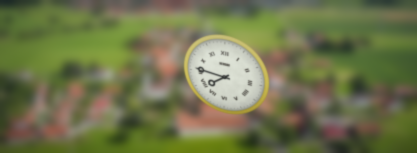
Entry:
7,46
